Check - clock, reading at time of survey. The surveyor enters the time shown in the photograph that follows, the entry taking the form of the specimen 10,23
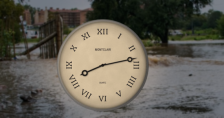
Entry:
8,13
